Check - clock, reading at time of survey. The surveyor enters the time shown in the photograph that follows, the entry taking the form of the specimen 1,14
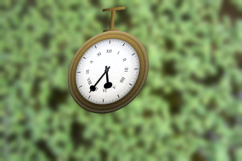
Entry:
5,36
